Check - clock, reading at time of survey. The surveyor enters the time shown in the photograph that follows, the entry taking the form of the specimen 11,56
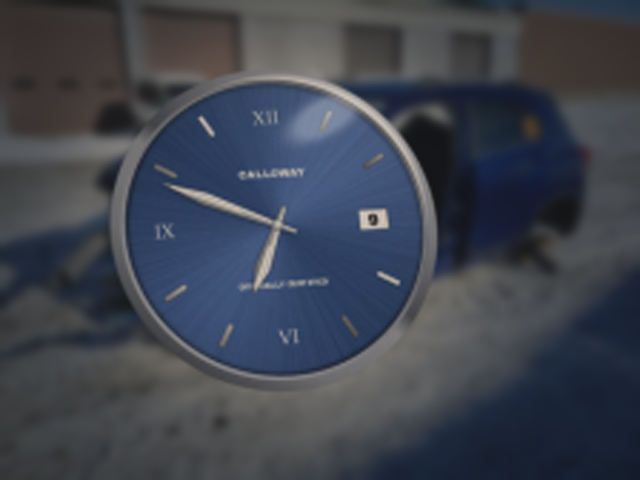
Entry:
6,49
